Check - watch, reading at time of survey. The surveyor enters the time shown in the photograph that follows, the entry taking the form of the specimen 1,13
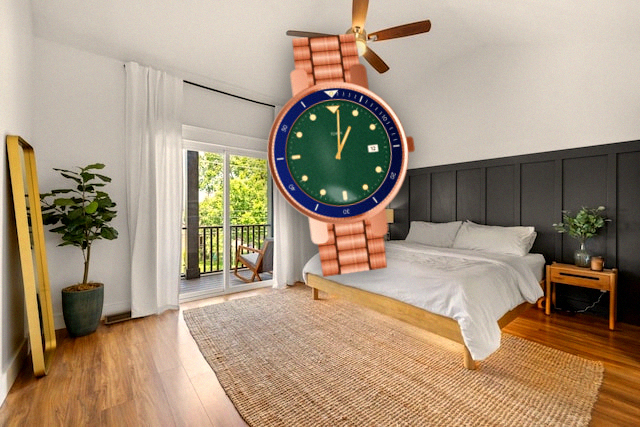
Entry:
1,01
